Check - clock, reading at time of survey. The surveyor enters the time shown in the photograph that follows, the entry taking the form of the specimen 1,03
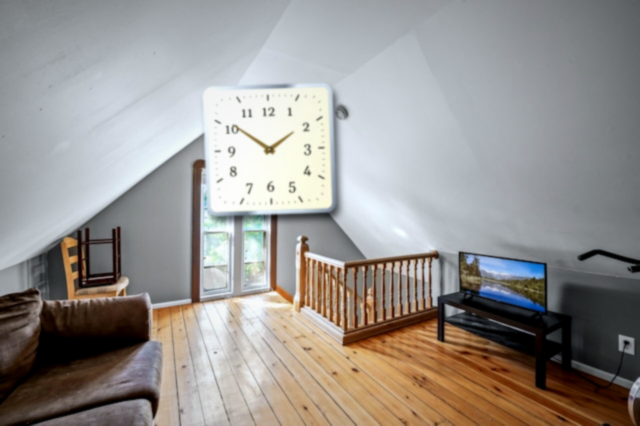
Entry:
1,51
